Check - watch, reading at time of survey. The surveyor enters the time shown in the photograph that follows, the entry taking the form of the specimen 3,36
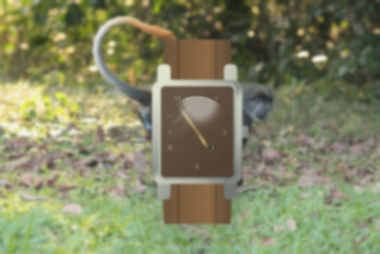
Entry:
4,54
